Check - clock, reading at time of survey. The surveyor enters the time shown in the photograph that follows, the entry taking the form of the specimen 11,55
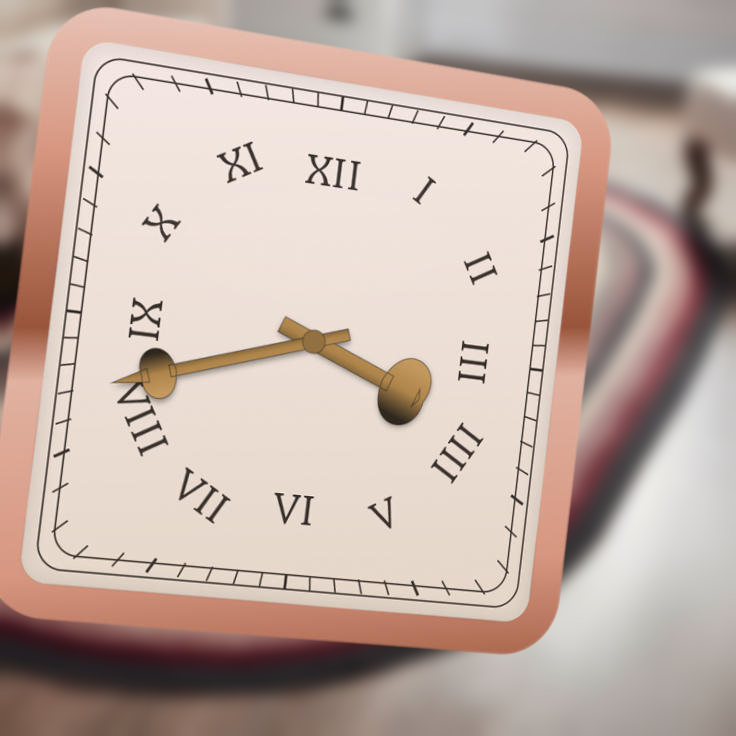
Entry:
3,42
